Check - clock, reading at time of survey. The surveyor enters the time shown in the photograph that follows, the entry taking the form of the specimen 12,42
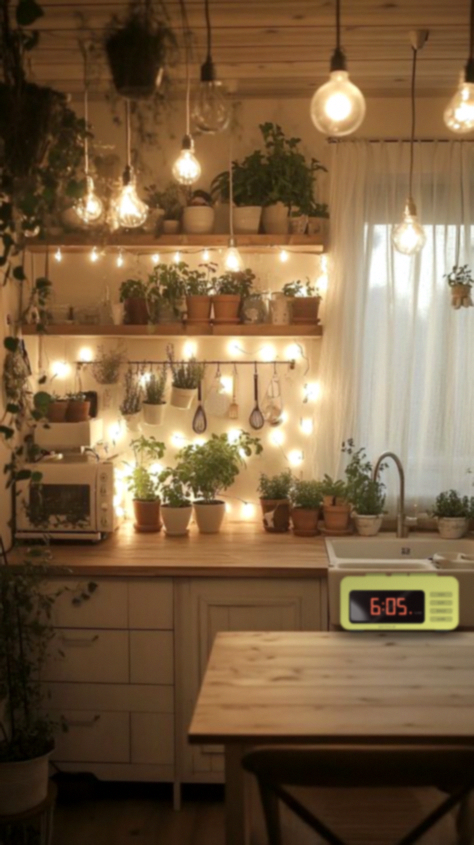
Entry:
6,05
